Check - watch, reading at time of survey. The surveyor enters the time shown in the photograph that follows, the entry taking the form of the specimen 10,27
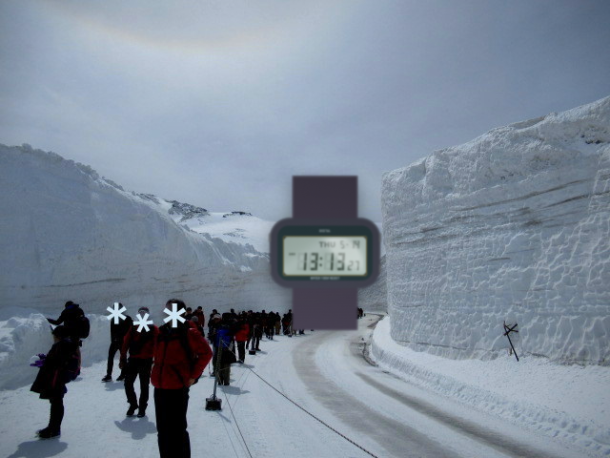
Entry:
13,13
